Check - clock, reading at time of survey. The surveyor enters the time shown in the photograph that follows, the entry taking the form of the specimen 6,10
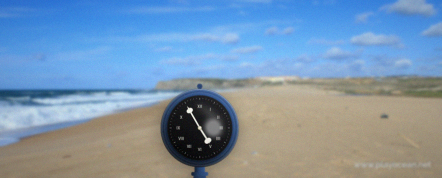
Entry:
4,55
